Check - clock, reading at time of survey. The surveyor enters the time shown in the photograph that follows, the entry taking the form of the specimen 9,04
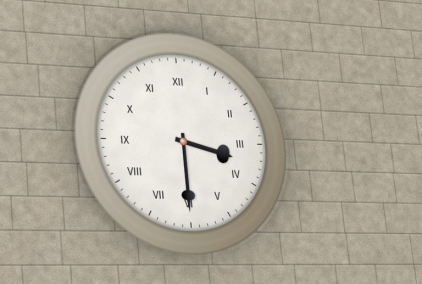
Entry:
3,30
